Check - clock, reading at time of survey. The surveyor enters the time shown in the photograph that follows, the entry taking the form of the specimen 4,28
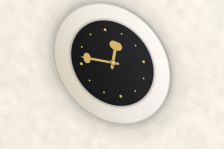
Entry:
12,47
